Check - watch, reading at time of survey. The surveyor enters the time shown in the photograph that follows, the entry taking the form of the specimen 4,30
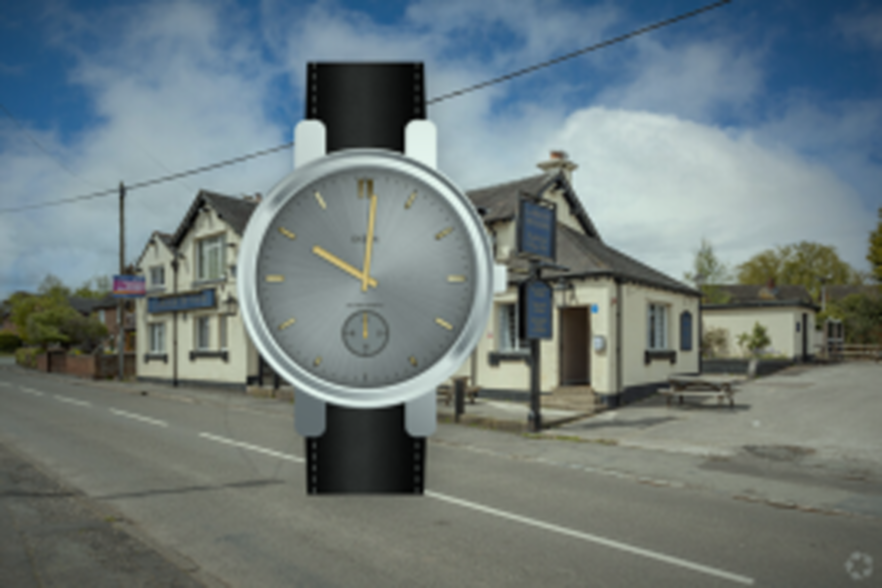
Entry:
10,01
